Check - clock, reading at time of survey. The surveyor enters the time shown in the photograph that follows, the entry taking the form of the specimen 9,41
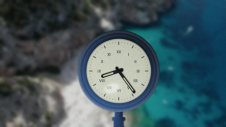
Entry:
8,24
